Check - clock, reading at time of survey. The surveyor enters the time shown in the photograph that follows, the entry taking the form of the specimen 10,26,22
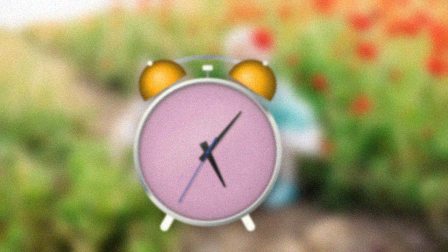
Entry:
5,06,35
